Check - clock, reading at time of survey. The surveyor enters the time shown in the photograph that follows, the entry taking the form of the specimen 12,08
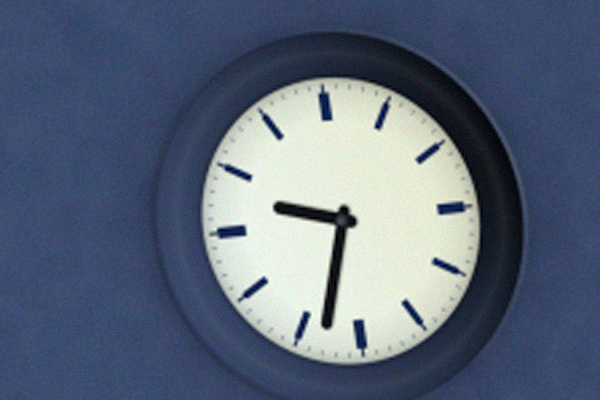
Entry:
9,33
